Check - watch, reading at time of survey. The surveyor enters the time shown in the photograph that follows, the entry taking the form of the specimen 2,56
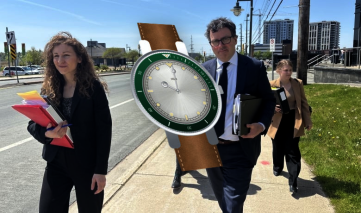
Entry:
10,01
